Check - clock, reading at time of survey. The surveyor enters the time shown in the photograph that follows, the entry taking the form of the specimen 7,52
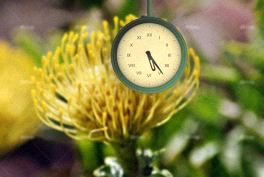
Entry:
5,24
